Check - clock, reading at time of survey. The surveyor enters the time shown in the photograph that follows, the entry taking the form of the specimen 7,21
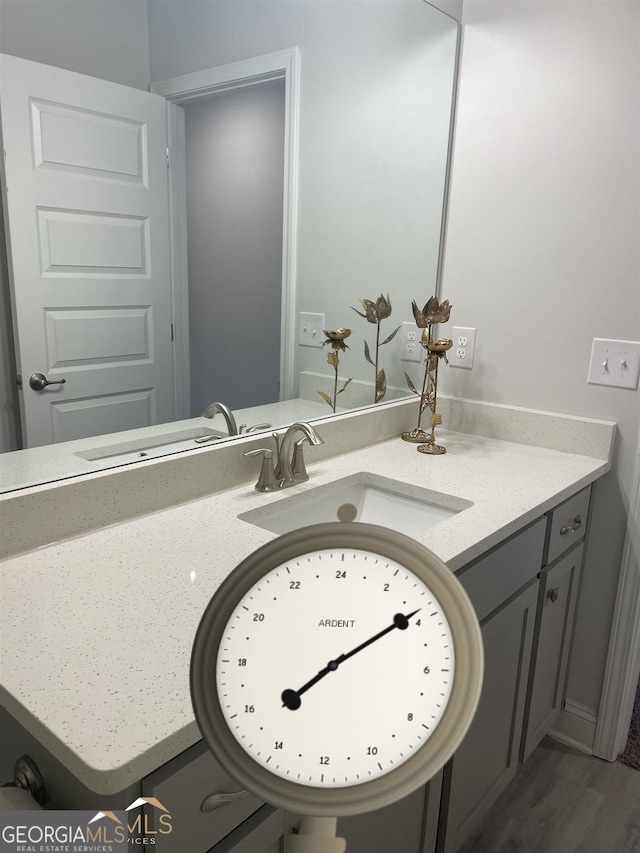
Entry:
15,09
